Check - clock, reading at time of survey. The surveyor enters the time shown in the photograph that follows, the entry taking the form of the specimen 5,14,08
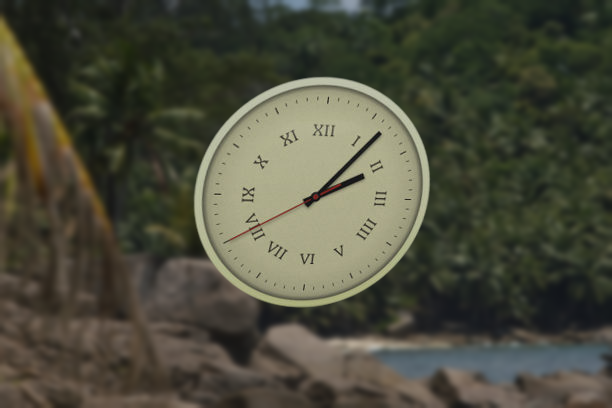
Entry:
2,06,40
